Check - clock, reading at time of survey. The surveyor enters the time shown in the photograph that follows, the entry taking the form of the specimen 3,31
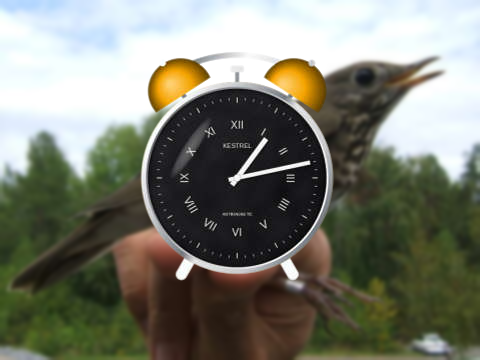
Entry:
1,13
